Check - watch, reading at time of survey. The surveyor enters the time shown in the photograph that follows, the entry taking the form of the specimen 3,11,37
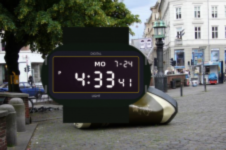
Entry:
4,33,41
